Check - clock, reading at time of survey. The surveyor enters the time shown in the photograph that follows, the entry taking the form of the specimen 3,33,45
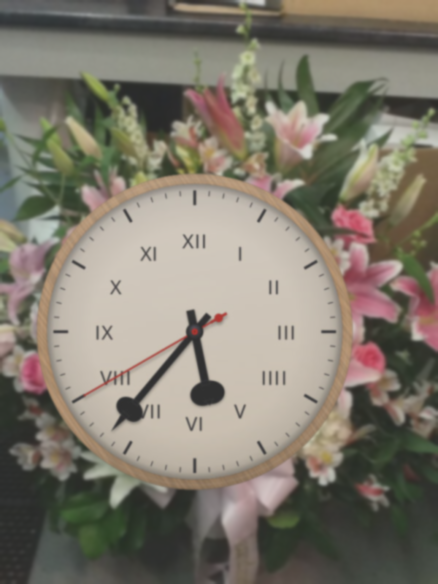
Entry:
5,36,40
